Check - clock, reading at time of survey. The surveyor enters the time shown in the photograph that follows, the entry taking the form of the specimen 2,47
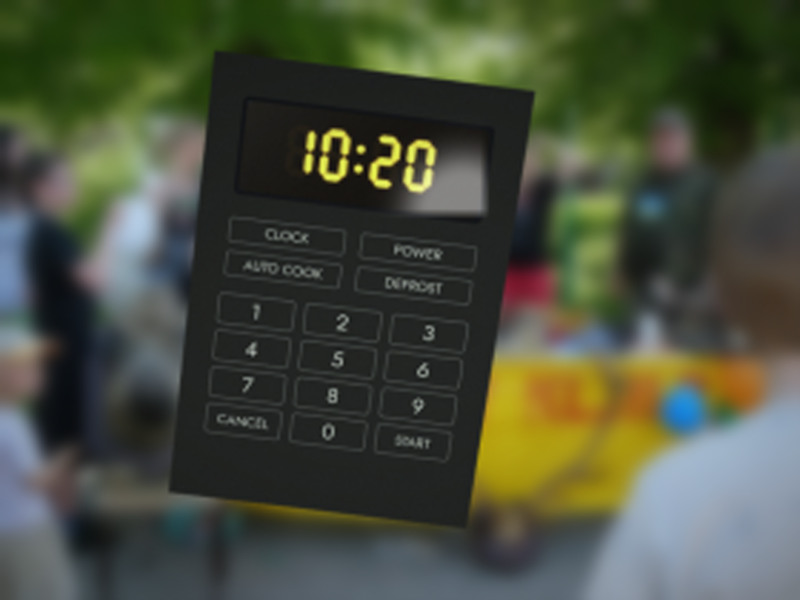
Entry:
10,20
